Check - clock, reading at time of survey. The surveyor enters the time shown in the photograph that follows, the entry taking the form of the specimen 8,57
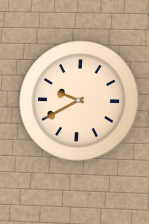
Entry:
9,40
